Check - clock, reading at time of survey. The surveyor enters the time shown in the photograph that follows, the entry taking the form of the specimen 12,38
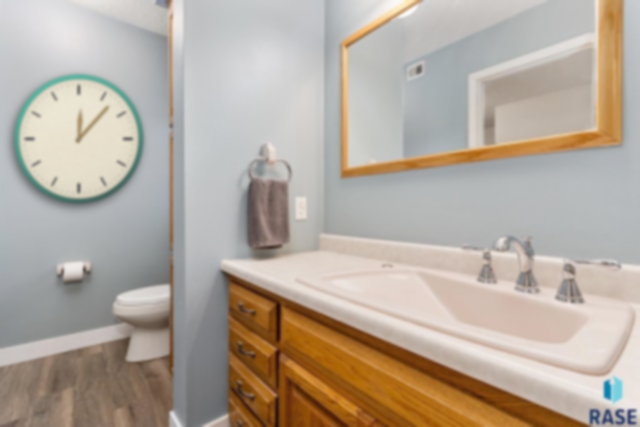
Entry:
12,07
